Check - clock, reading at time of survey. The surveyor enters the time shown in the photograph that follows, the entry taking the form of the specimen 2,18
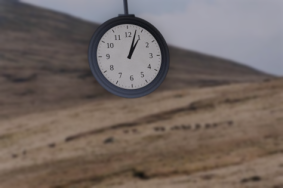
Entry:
1,03
